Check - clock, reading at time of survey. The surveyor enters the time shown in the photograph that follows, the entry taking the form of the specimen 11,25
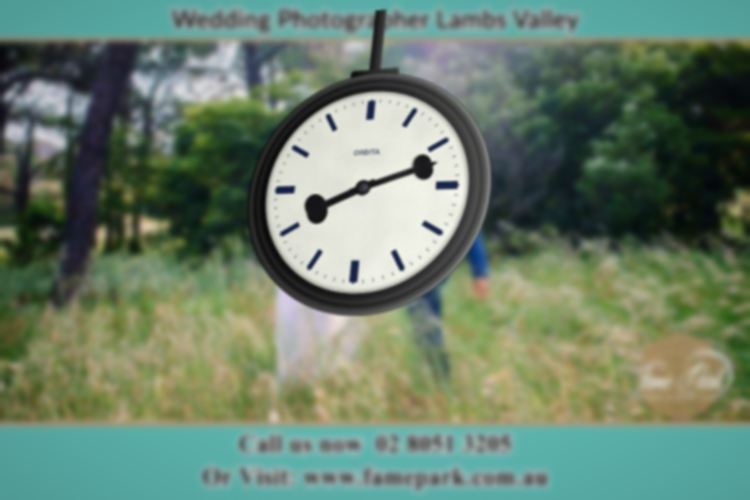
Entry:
8,12
